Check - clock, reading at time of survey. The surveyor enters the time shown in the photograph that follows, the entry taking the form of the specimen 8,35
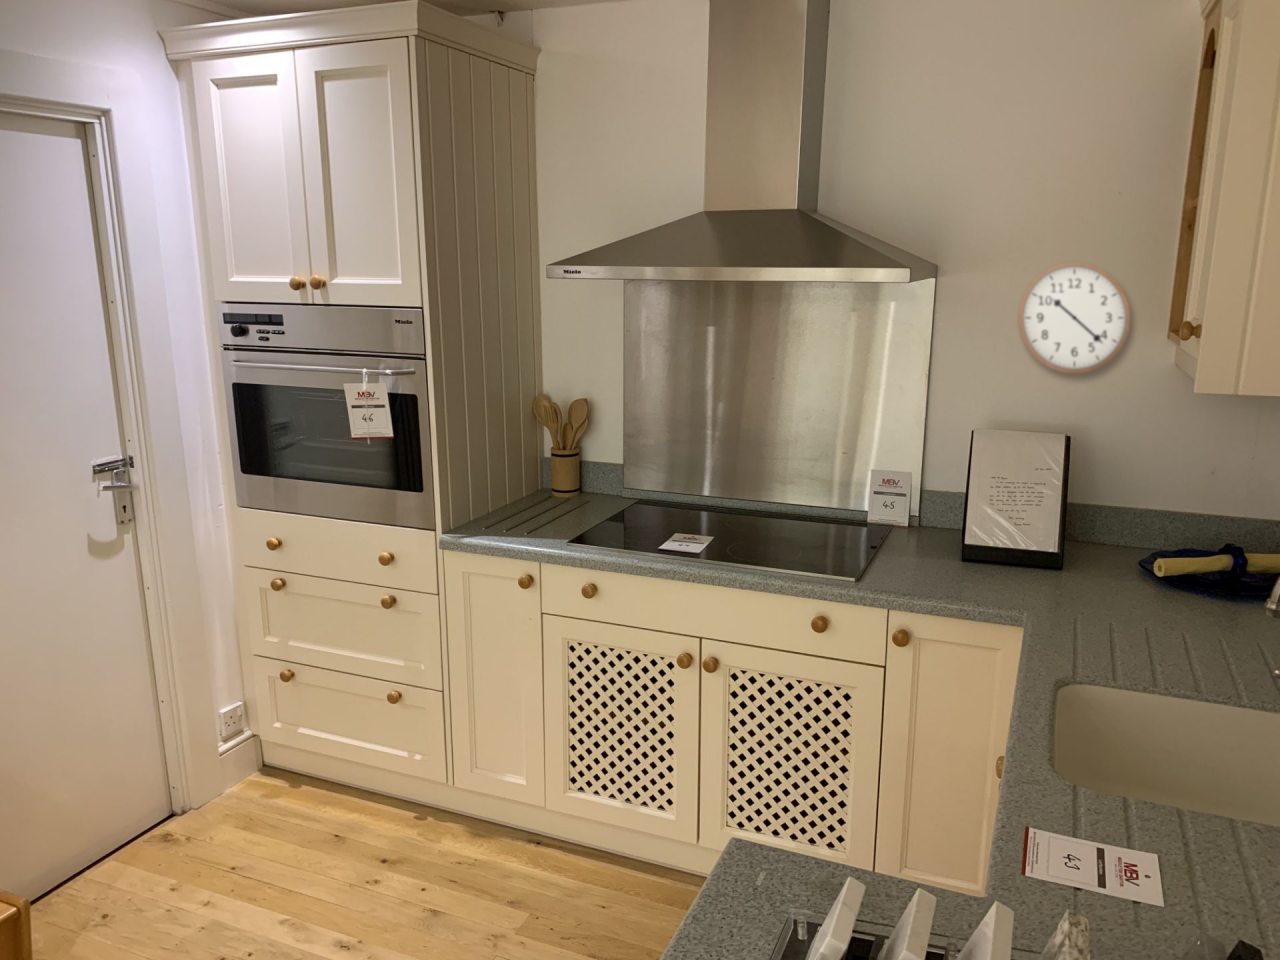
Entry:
10,22
